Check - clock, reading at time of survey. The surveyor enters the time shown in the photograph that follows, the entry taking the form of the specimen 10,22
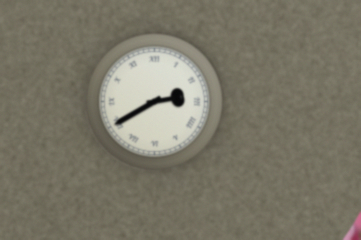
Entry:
2,40
